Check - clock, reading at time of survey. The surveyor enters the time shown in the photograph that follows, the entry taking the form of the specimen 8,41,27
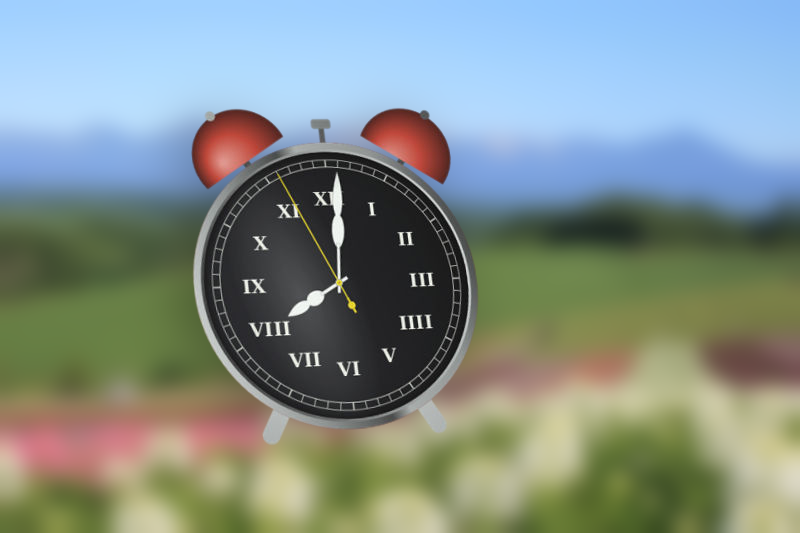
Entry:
8,00,56
